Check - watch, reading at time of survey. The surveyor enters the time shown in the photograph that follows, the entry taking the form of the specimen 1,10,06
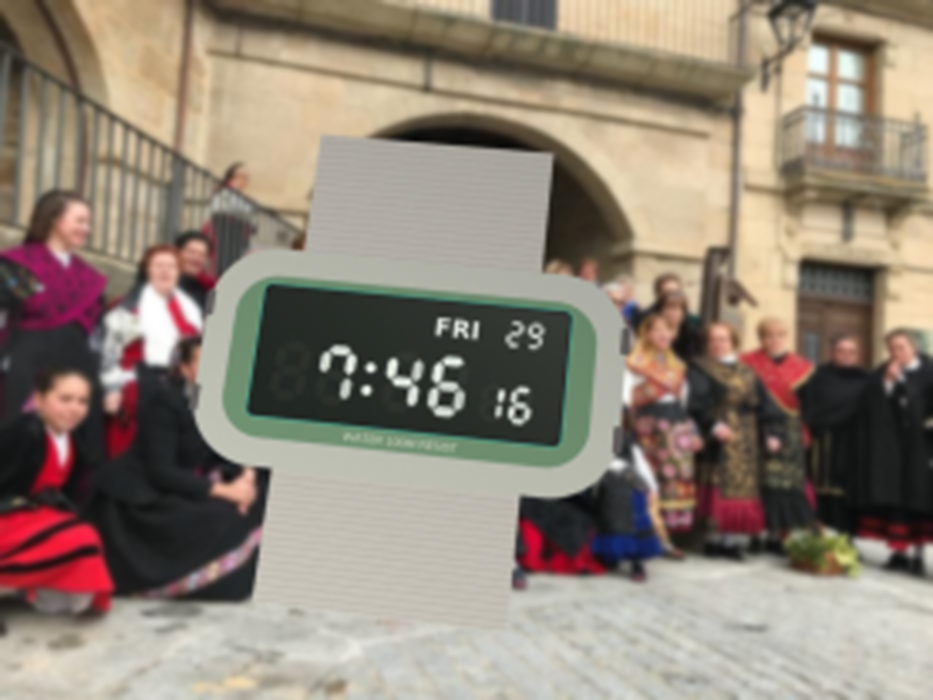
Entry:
7,46,16
